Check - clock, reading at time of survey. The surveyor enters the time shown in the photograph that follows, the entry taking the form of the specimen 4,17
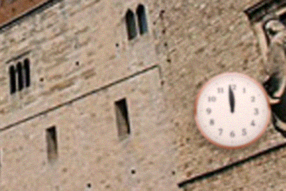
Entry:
11,59
